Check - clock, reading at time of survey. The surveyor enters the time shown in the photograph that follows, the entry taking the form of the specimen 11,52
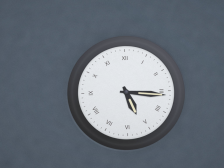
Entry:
5,16
